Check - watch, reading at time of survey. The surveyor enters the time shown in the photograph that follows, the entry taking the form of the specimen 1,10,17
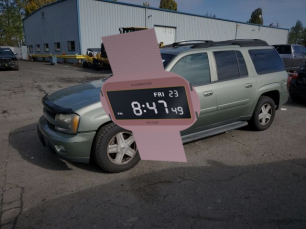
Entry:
8,47,49
